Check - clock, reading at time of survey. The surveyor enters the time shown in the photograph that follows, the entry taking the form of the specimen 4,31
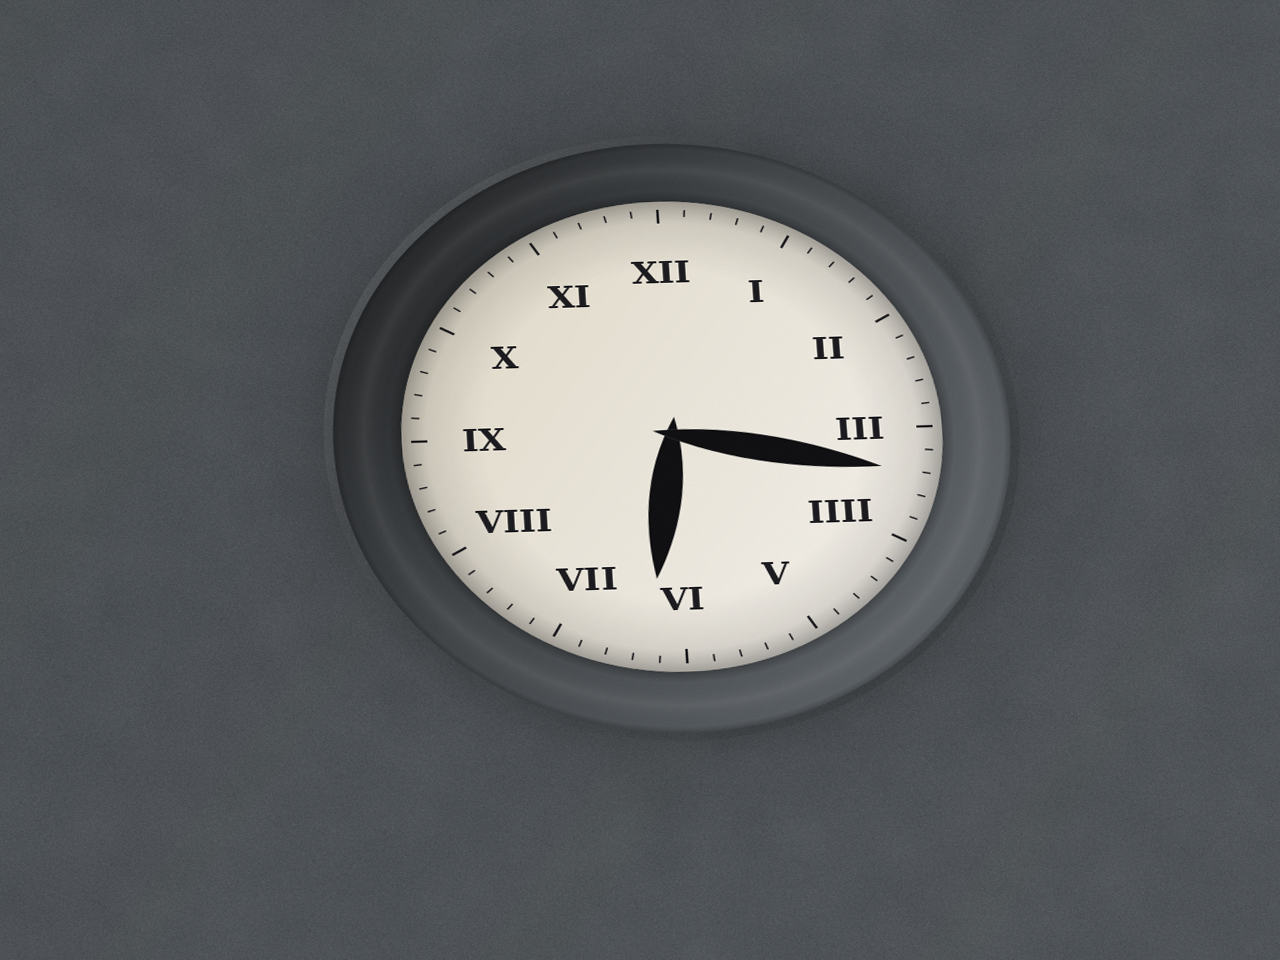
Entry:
6,17
